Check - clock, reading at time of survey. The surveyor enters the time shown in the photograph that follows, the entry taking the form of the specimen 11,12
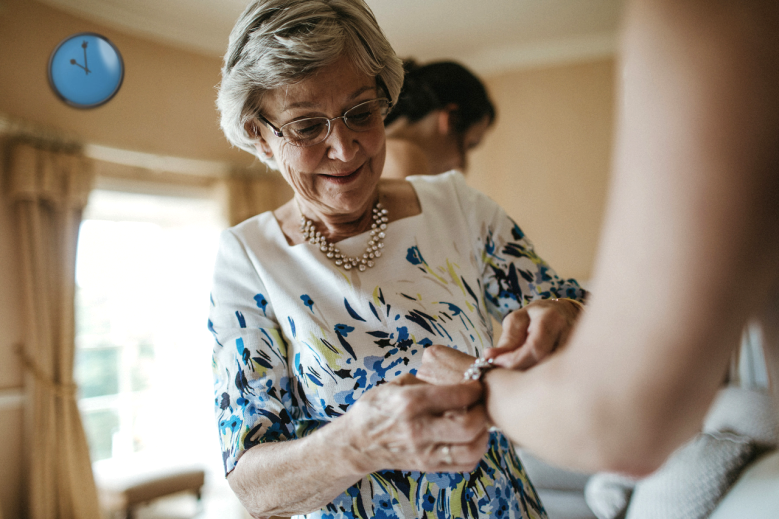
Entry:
9,59
